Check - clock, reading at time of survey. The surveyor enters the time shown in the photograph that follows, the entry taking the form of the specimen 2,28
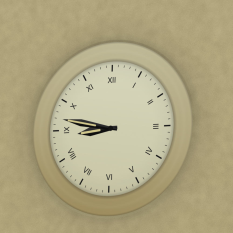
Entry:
8,47
